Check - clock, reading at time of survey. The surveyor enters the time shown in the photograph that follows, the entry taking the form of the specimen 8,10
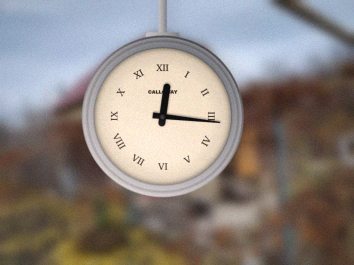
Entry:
12,16
